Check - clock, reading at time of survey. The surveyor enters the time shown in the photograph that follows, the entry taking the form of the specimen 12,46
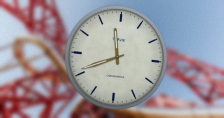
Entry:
11,41
